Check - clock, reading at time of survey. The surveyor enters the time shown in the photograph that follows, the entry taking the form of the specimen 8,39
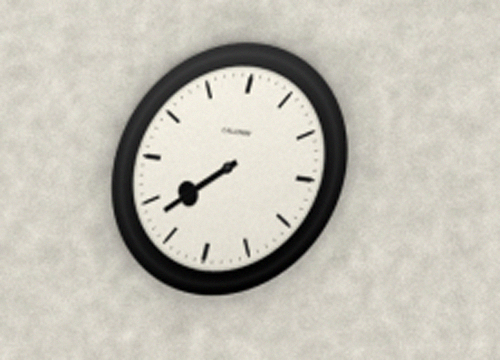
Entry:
7,38
